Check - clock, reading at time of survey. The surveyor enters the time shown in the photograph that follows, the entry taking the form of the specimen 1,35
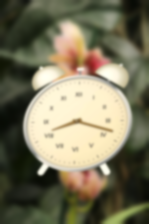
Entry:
8,18
